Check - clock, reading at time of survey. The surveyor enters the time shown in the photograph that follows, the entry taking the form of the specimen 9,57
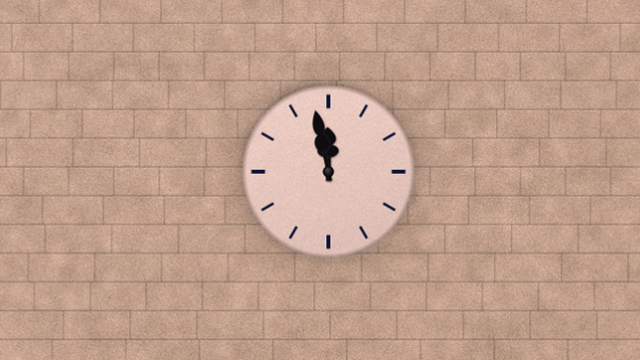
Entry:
11,58
